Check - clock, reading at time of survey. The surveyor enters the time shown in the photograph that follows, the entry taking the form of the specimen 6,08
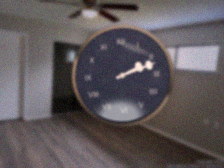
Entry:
2,12
